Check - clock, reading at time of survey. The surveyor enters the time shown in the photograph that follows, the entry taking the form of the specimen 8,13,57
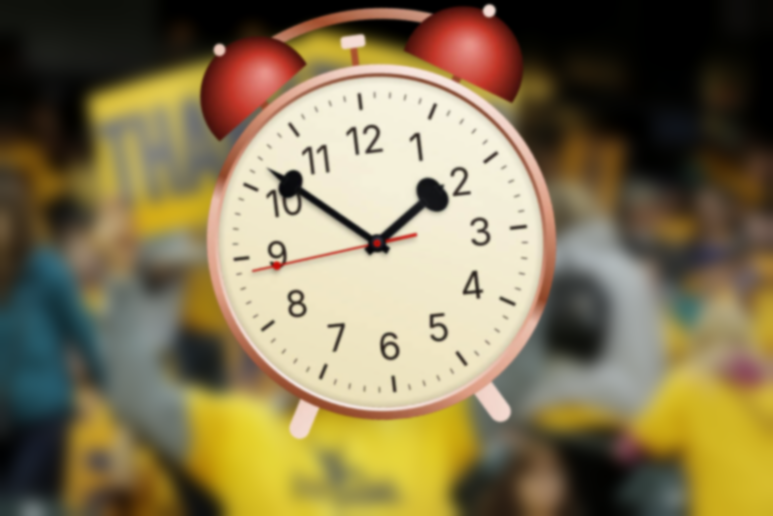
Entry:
1,51,44
